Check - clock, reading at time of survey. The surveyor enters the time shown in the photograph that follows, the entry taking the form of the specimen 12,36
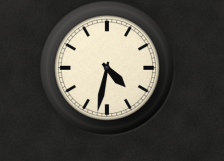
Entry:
4,32
